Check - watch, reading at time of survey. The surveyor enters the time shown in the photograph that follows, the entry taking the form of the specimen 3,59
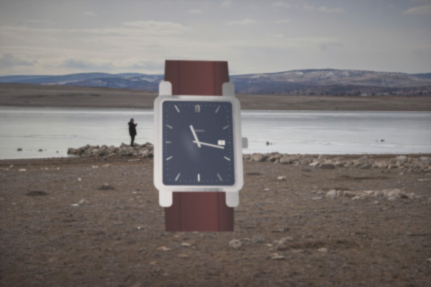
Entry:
11,17
